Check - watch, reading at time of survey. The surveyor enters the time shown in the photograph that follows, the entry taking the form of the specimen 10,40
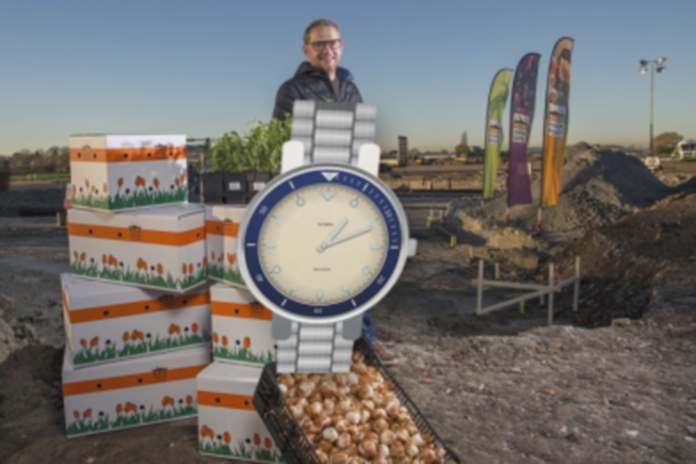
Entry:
1,11
